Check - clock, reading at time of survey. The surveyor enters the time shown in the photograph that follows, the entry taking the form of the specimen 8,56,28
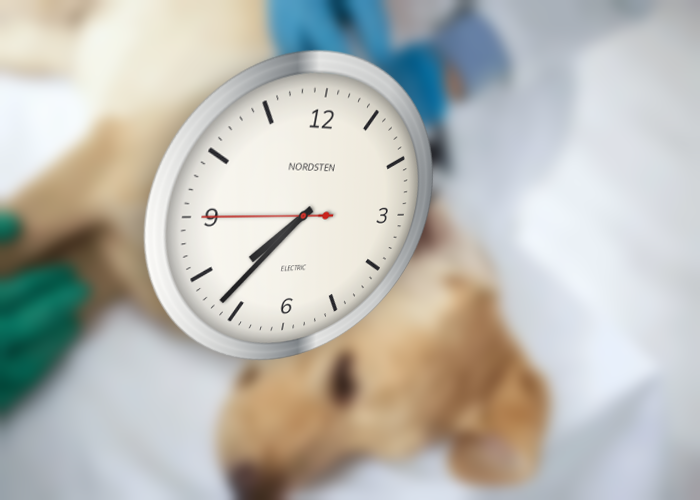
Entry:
7,36,45
